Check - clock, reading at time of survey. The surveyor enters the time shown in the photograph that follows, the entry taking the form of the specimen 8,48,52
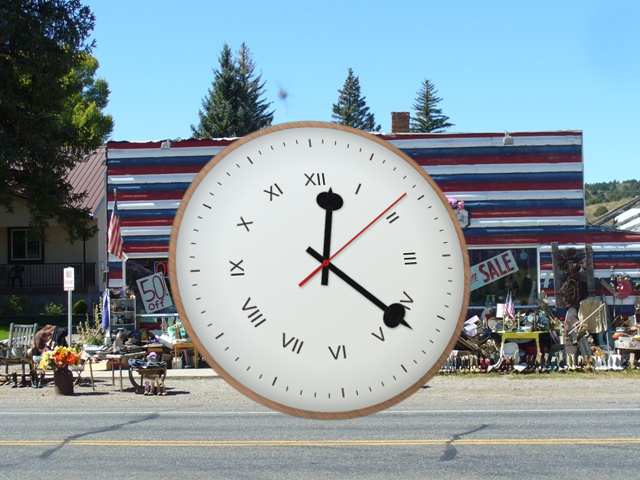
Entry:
12,22,09
